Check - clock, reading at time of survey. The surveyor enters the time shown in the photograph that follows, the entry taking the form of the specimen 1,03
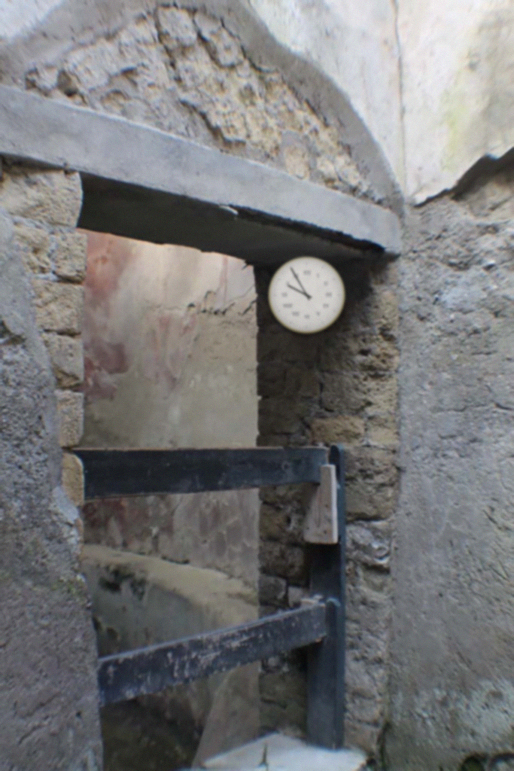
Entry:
9,55
